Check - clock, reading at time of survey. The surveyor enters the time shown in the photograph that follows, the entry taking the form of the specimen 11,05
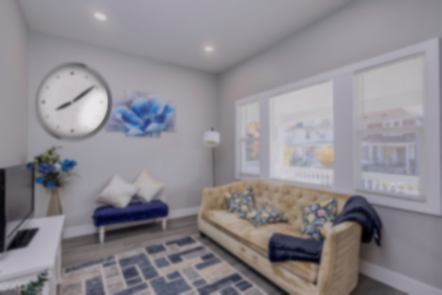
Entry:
8,09
